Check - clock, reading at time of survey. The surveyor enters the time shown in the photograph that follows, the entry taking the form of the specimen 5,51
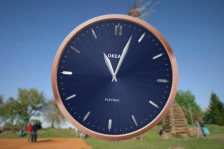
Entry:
11,03
